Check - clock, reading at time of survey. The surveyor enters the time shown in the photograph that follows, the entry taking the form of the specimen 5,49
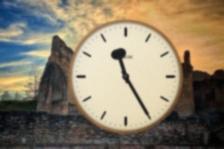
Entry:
11,25
